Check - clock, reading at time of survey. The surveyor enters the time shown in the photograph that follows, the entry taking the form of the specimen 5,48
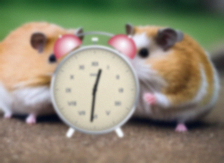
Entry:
12,31
